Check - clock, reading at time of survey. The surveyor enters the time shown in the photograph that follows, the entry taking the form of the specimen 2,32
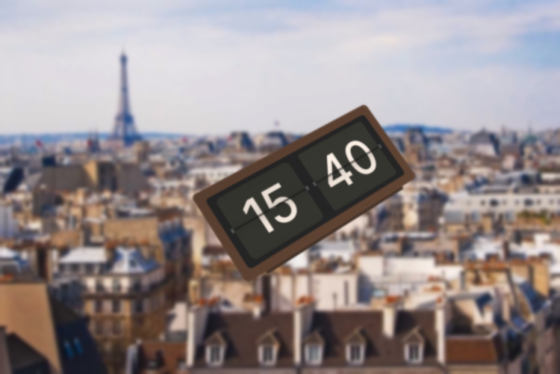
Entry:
15,40
